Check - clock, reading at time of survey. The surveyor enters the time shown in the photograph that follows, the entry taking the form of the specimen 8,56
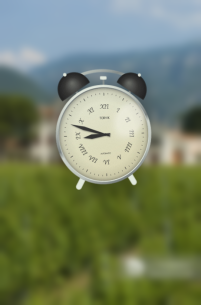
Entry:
8,48
